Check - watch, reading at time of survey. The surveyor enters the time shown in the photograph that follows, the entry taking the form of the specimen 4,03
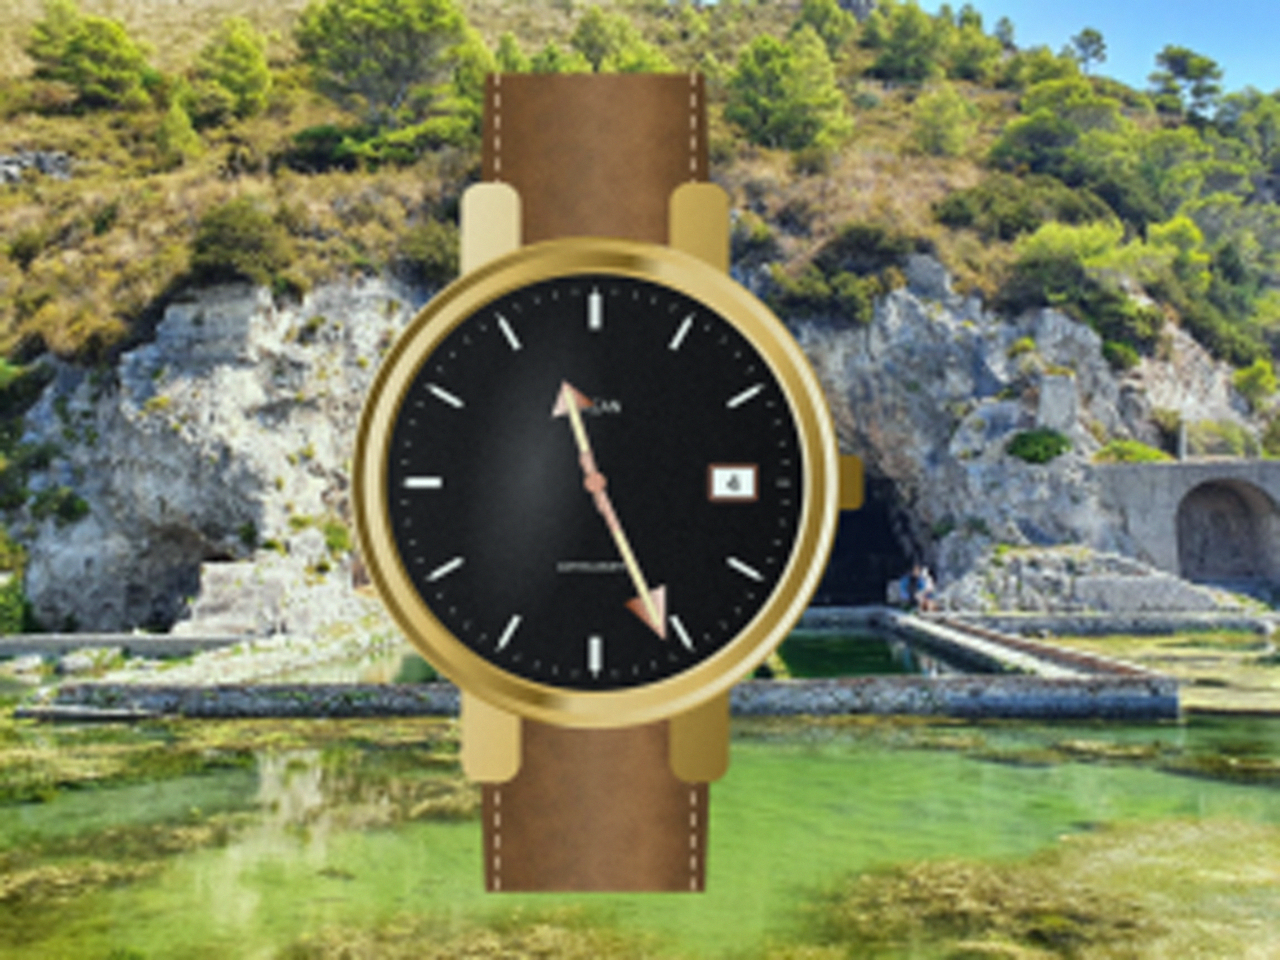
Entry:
11,26
